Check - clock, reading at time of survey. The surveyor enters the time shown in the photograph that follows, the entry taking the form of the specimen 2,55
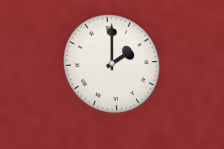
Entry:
2,01
